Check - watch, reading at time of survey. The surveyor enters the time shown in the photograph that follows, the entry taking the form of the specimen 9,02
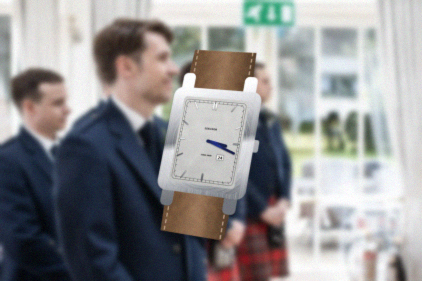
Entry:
3,18
